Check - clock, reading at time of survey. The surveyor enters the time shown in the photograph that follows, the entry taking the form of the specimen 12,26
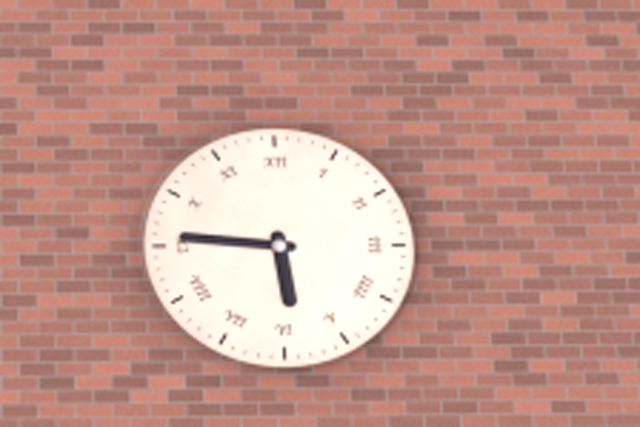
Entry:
5,46
